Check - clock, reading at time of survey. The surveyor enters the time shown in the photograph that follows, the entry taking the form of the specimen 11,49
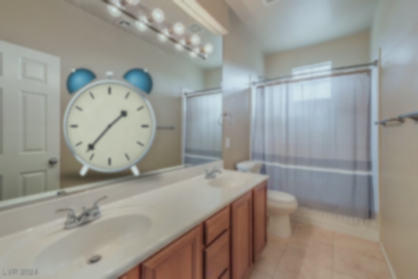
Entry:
1,37
